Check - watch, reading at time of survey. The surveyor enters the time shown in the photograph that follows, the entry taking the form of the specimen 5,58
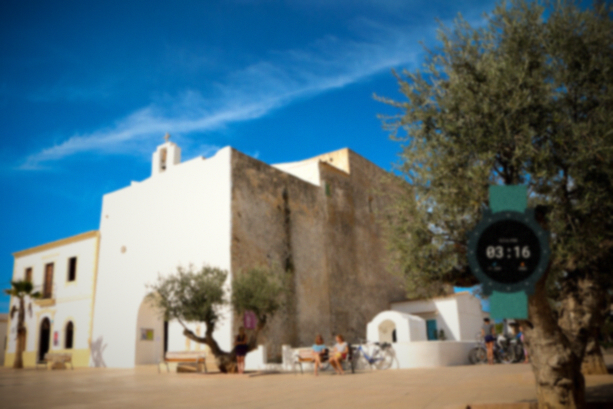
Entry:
3,16
